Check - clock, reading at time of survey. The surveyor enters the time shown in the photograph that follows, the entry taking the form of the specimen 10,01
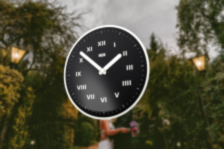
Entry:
1,52
